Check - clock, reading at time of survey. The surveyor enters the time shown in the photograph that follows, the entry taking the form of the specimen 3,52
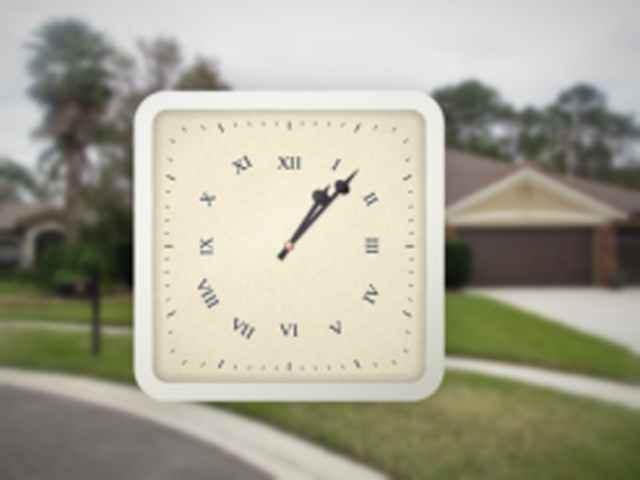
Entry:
1,07
